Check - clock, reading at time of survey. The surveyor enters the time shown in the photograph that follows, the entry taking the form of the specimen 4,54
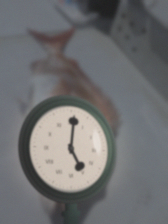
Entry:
5,01
